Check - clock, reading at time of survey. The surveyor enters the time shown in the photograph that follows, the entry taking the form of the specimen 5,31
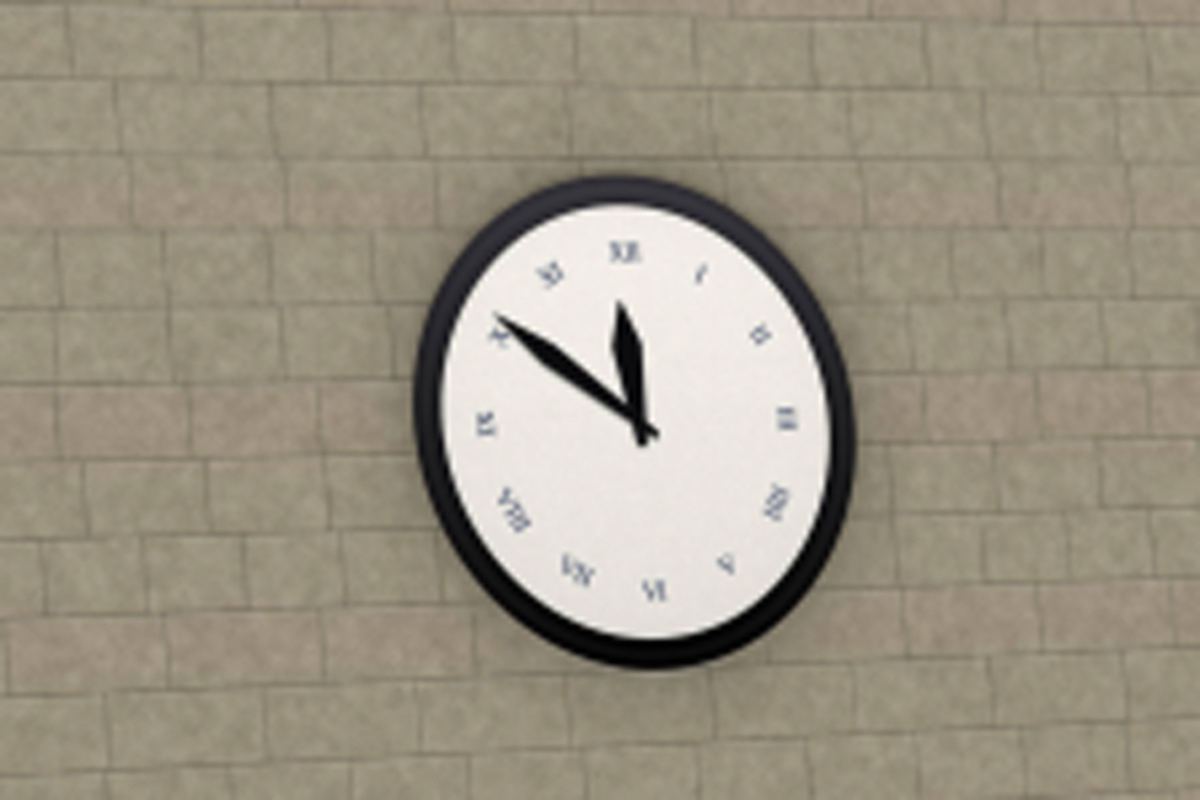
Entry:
11,51
